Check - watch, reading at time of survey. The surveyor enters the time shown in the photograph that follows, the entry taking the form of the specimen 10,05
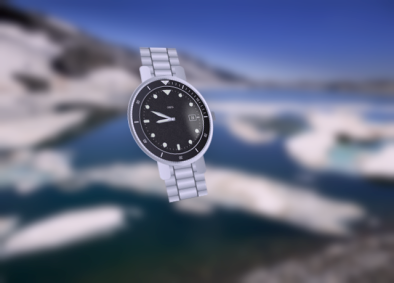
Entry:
8,49
